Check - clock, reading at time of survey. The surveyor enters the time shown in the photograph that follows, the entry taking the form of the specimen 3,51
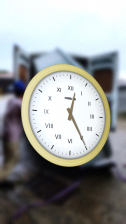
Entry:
12,25
